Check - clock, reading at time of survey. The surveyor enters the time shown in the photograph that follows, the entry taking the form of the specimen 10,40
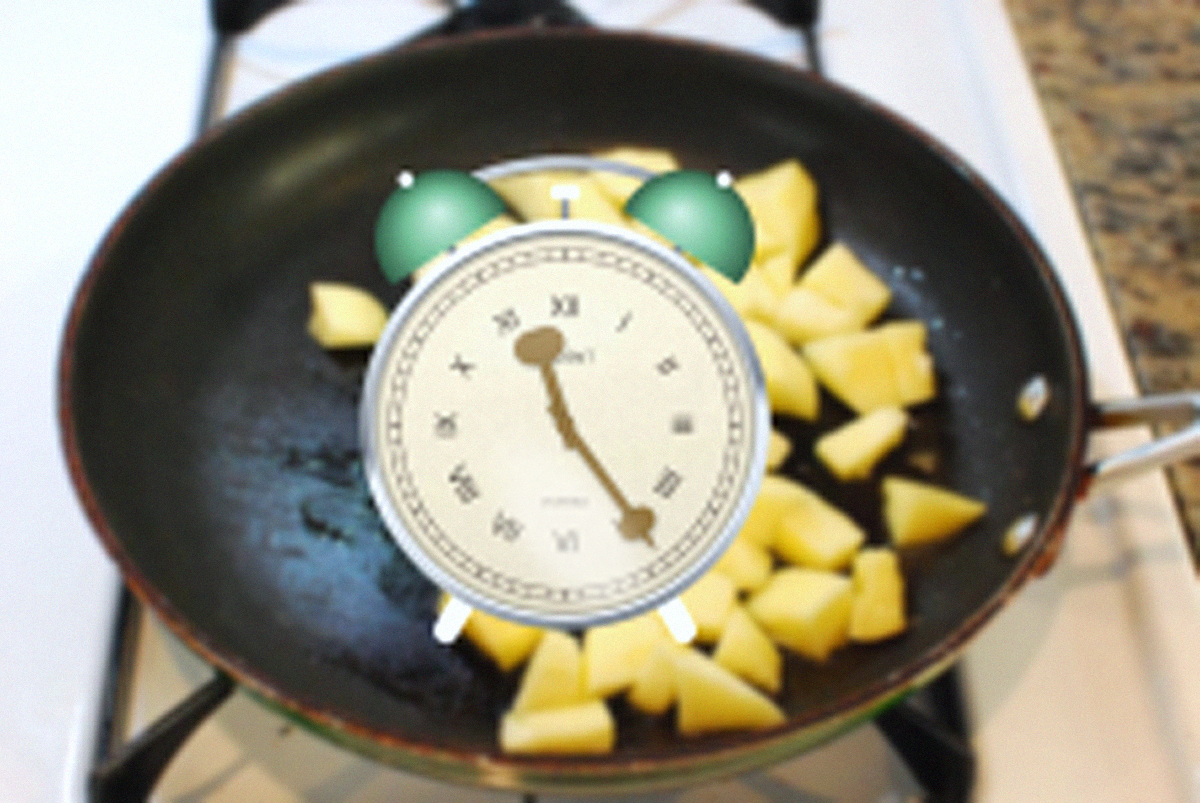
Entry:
11,24
